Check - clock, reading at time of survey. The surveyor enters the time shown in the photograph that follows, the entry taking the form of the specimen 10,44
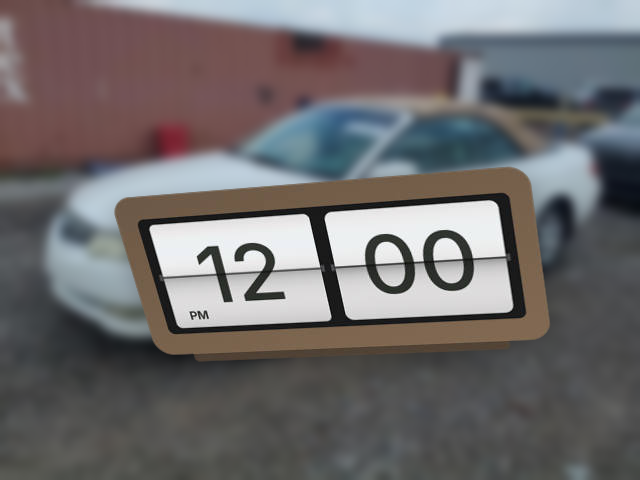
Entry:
12,00
